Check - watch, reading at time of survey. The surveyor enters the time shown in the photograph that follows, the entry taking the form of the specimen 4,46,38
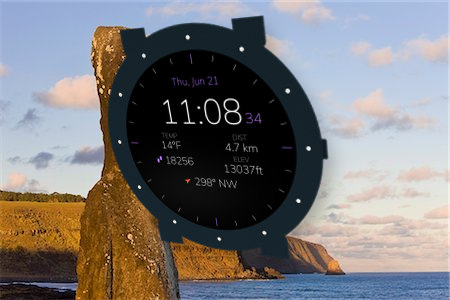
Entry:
11,08,34
